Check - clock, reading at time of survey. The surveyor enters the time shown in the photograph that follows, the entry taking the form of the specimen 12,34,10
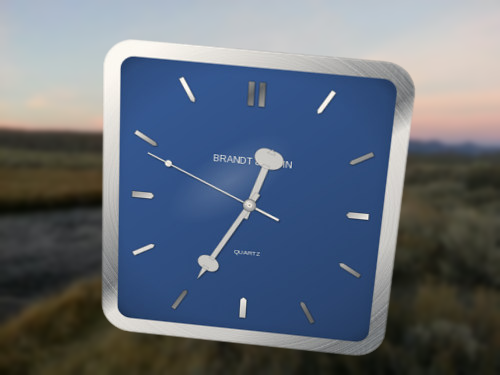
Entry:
12,34,49
